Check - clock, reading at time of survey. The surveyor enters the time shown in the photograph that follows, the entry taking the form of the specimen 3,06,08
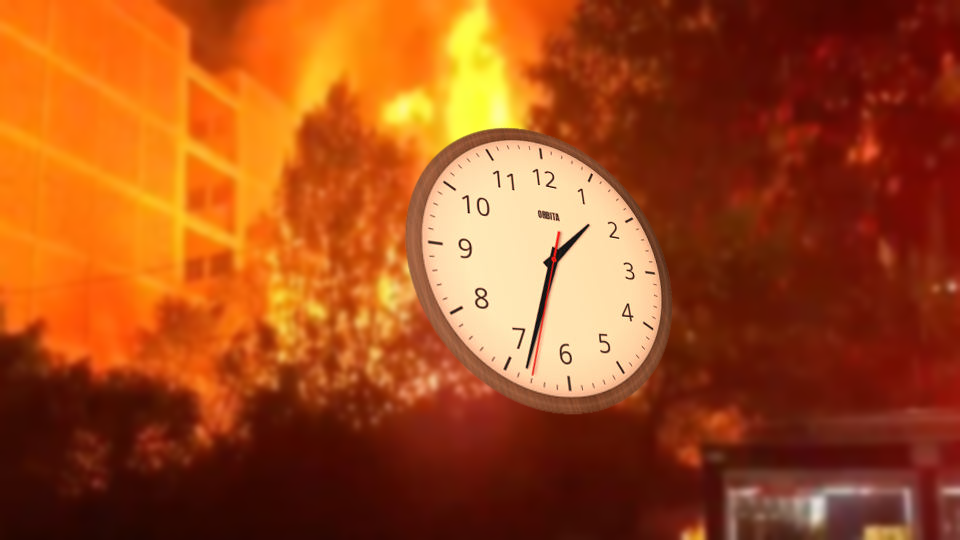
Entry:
1,33,33
